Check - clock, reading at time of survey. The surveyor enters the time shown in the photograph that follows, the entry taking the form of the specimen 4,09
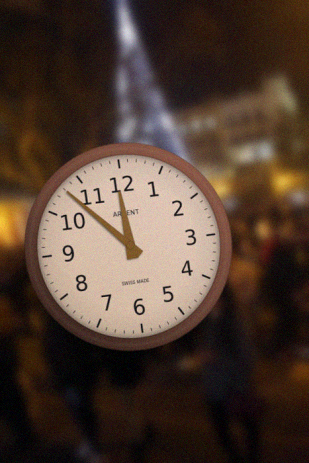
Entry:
11,53
